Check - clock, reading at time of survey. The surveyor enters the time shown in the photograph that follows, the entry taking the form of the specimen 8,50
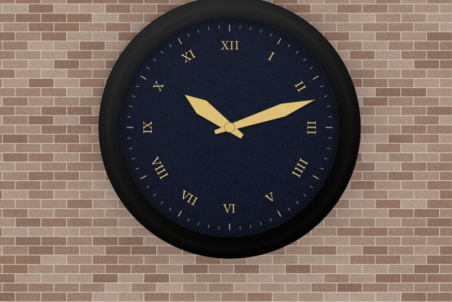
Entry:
10,12
